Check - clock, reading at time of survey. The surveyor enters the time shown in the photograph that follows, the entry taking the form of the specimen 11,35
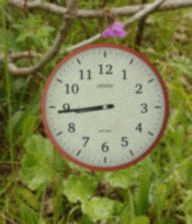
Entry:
8,44
